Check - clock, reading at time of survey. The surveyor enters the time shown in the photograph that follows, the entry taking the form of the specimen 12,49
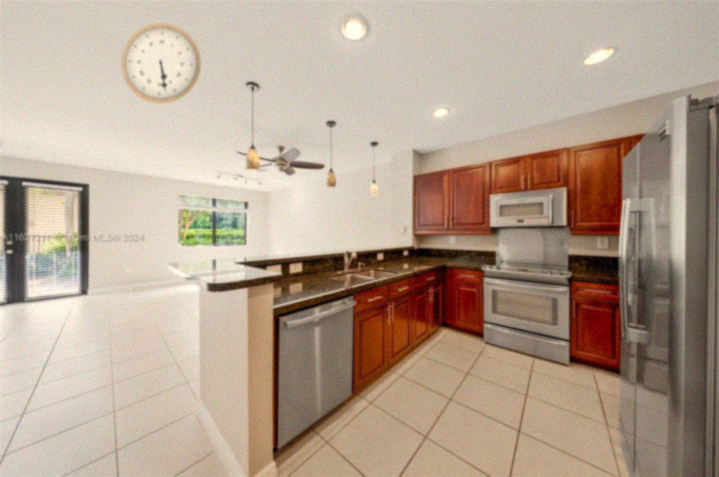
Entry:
5,28
